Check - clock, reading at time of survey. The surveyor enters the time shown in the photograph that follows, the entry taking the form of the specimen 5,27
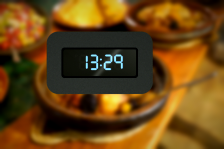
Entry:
13,29
